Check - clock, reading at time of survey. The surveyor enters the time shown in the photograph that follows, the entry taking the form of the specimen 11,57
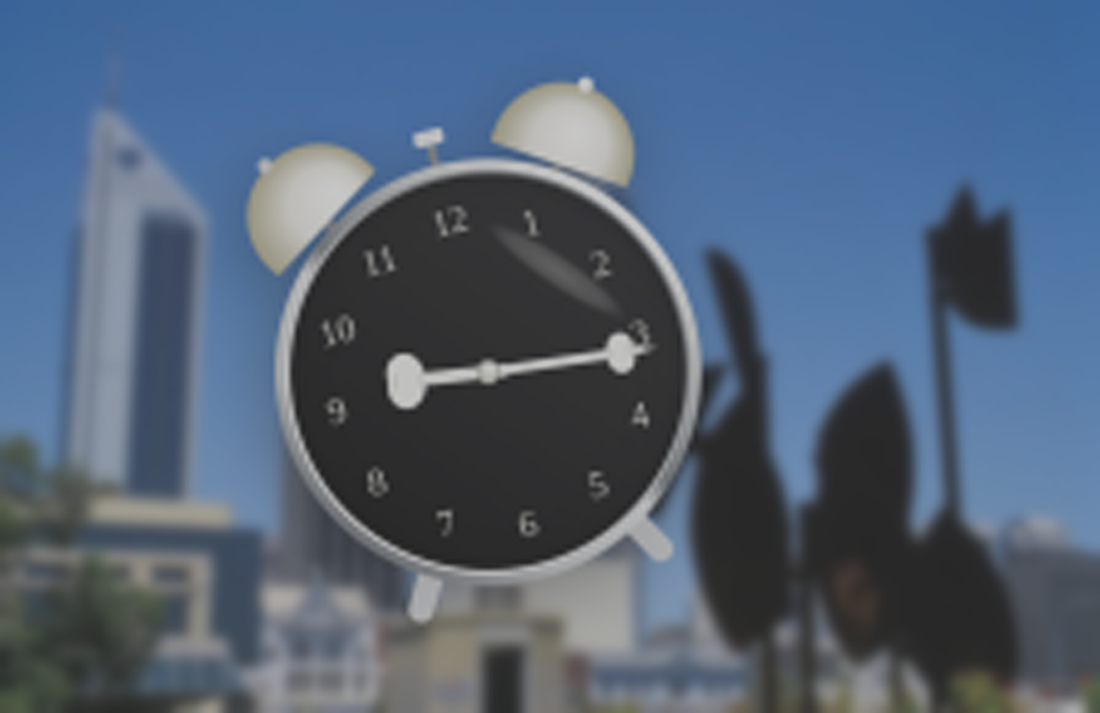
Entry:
9,16
